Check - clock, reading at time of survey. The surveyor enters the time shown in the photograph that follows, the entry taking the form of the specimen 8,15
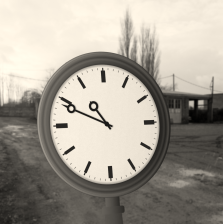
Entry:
10,49
